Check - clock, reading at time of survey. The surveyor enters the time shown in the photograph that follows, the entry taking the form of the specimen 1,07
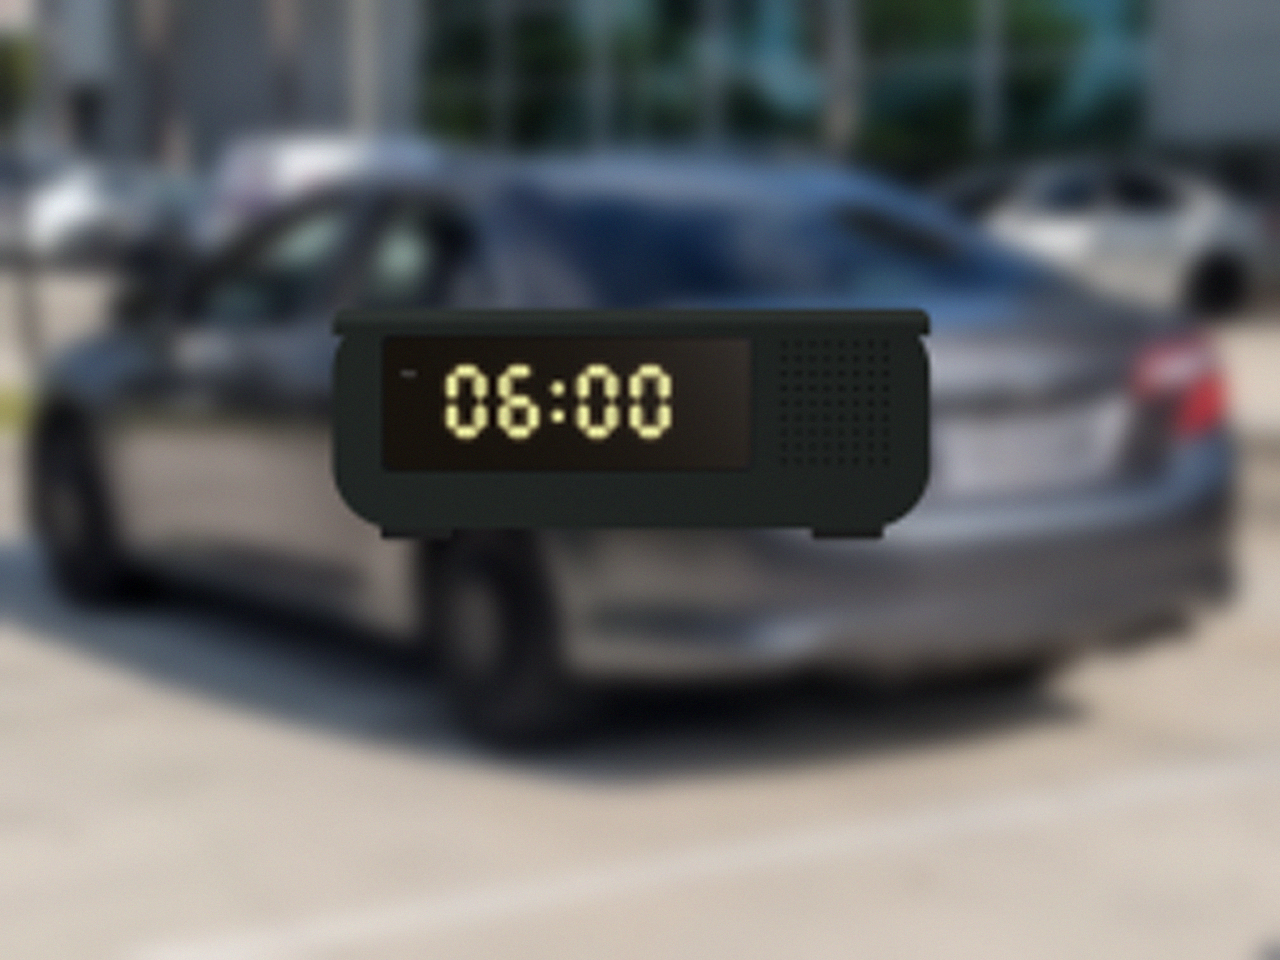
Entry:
6,00
